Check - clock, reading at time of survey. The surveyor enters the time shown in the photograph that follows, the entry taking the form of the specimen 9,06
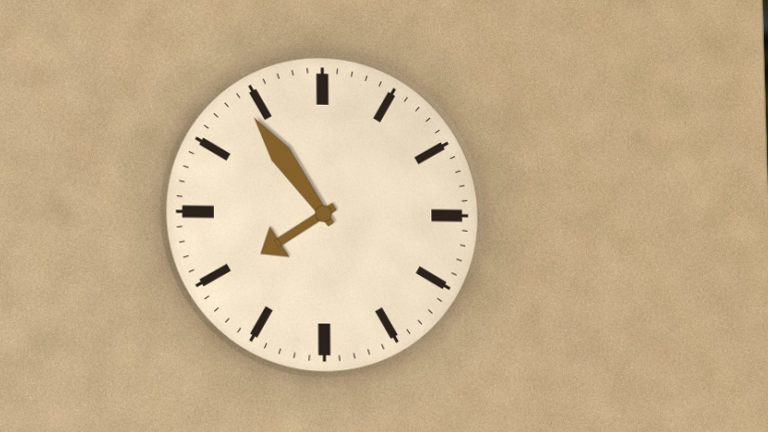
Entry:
7,54
